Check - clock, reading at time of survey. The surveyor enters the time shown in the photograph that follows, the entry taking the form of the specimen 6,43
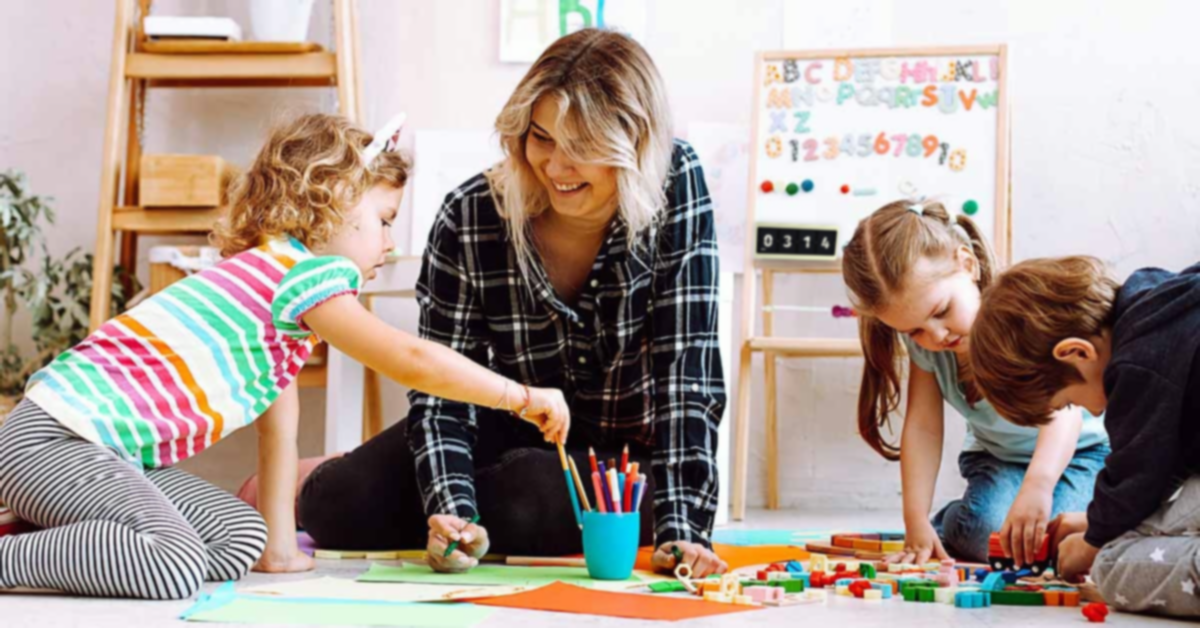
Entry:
3,14
